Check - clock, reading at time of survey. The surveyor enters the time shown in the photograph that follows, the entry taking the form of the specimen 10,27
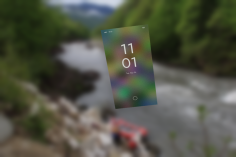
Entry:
11,01
